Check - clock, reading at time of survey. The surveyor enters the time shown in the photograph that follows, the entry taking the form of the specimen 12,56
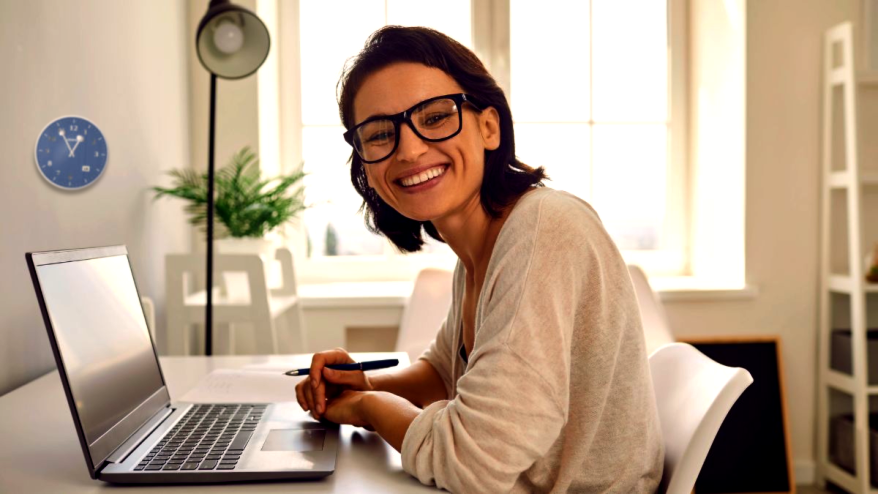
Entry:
12,55
